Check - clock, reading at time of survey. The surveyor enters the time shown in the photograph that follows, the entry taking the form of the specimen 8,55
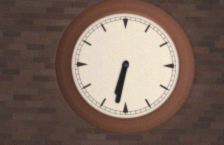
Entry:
6,32
